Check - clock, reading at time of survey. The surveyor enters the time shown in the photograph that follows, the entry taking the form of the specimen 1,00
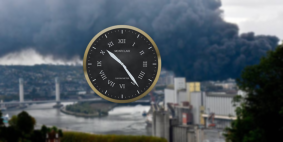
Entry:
10,24
